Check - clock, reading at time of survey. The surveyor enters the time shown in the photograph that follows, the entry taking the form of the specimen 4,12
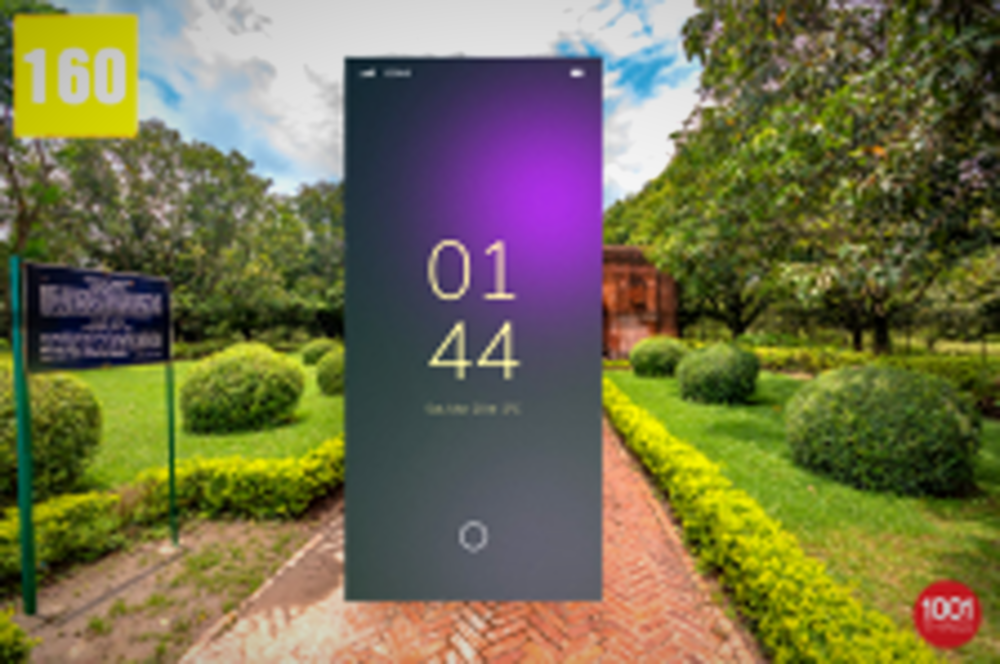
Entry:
1,44
